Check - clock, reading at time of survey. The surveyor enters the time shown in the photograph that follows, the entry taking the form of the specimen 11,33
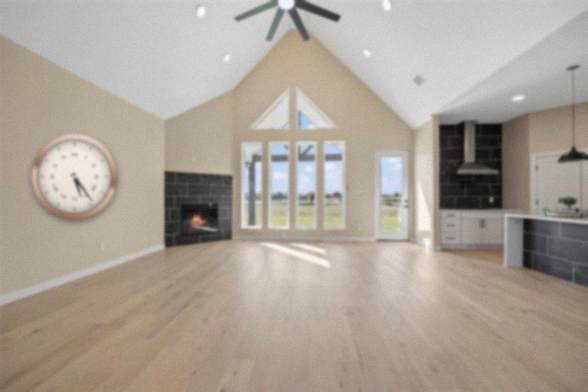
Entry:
5,24
